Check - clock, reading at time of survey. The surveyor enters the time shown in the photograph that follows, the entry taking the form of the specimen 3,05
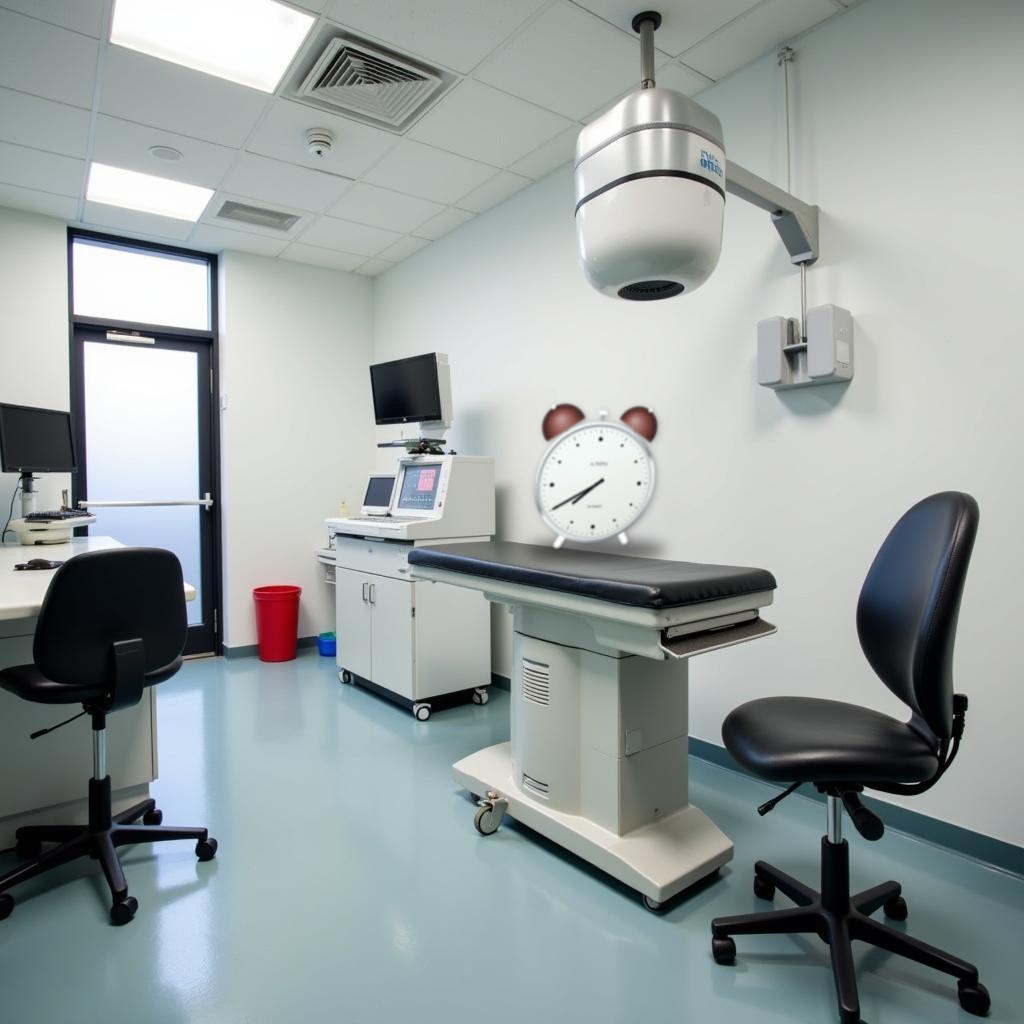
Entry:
7,40
